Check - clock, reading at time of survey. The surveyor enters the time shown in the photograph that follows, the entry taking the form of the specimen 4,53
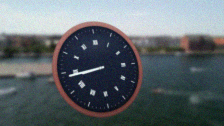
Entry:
8,44
